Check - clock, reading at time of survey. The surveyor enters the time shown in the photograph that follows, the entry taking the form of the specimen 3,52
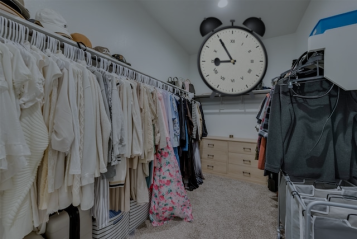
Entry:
8,55
